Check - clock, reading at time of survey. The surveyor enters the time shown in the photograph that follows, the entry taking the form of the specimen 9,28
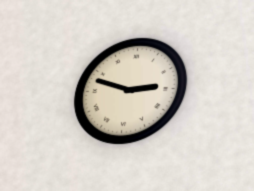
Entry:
2,48
